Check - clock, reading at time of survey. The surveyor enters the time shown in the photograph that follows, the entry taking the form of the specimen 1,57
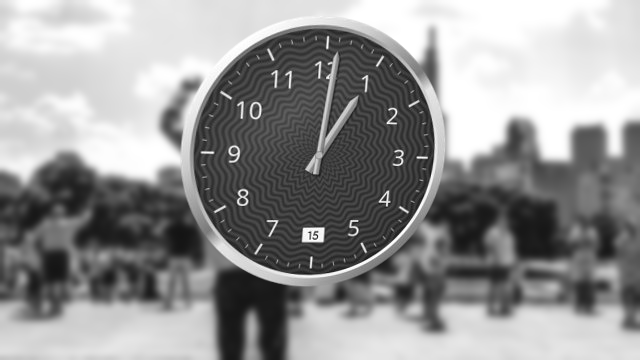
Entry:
1,01
